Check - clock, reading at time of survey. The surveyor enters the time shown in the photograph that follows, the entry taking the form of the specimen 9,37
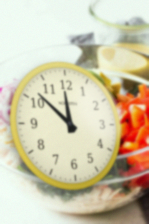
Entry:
11,52
